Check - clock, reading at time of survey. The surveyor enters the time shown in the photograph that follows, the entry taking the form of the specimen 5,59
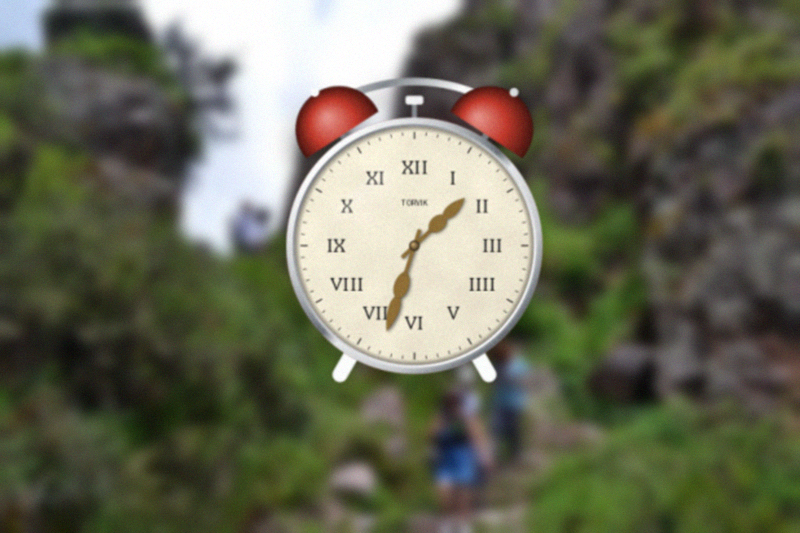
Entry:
1,33
